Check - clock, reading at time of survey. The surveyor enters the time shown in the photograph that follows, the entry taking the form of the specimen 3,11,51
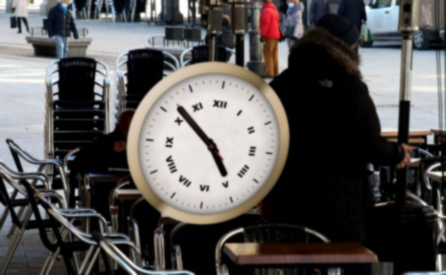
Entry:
4,51,52
